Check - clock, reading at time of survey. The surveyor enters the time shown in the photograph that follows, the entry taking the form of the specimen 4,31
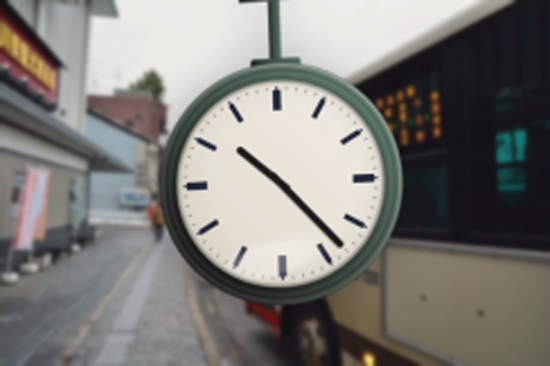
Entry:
10,23
